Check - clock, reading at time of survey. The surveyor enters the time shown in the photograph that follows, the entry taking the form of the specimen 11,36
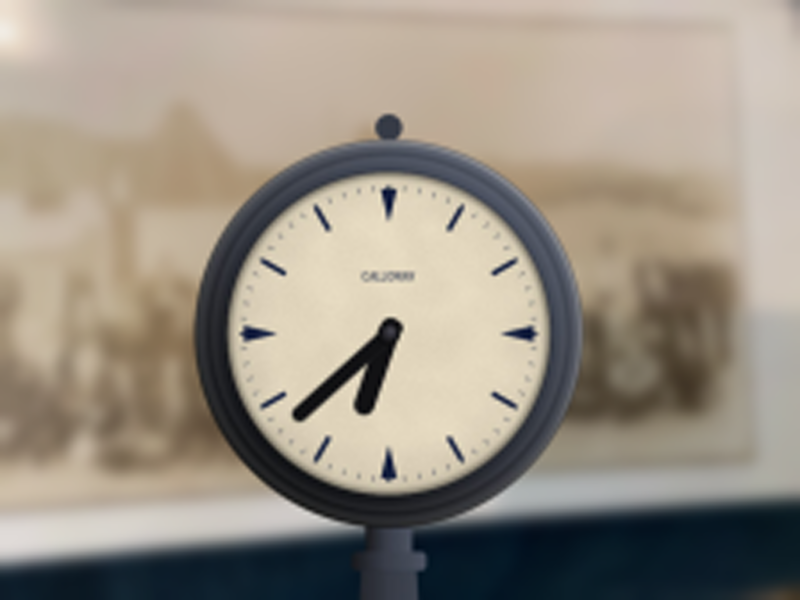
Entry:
6,38
